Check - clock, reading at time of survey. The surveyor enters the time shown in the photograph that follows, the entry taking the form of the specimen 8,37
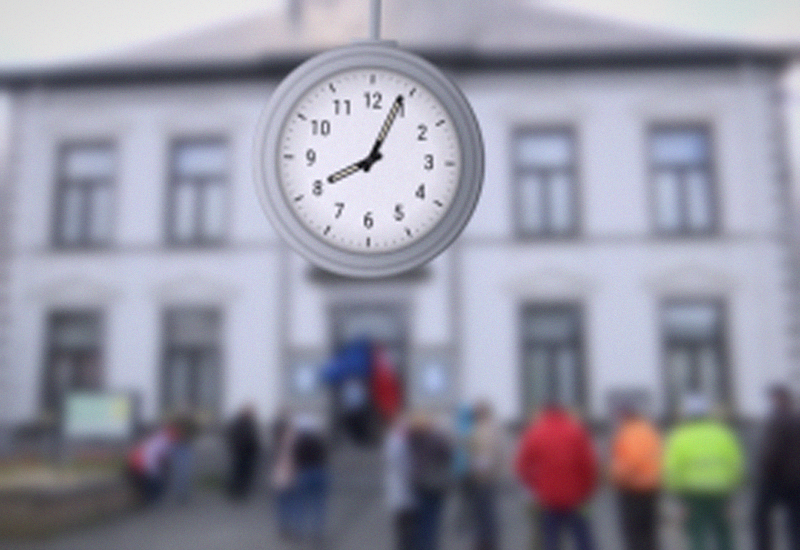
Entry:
8,04
